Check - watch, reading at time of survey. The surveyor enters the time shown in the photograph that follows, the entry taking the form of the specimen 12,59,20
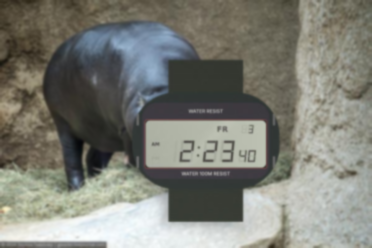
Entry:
2,23,40
